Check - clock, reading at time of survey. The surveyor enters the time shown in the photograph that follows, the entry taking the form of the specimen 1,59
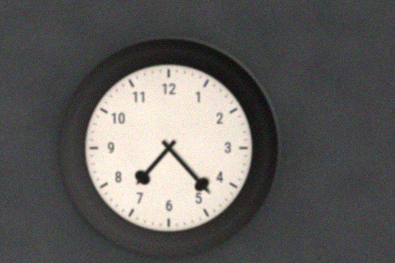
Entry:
7,23
